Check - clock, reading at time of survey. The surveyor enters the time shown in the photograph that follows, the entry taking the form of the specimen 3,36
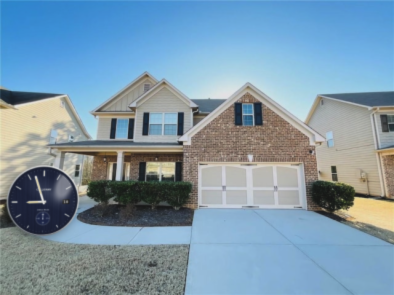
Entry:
8,57
